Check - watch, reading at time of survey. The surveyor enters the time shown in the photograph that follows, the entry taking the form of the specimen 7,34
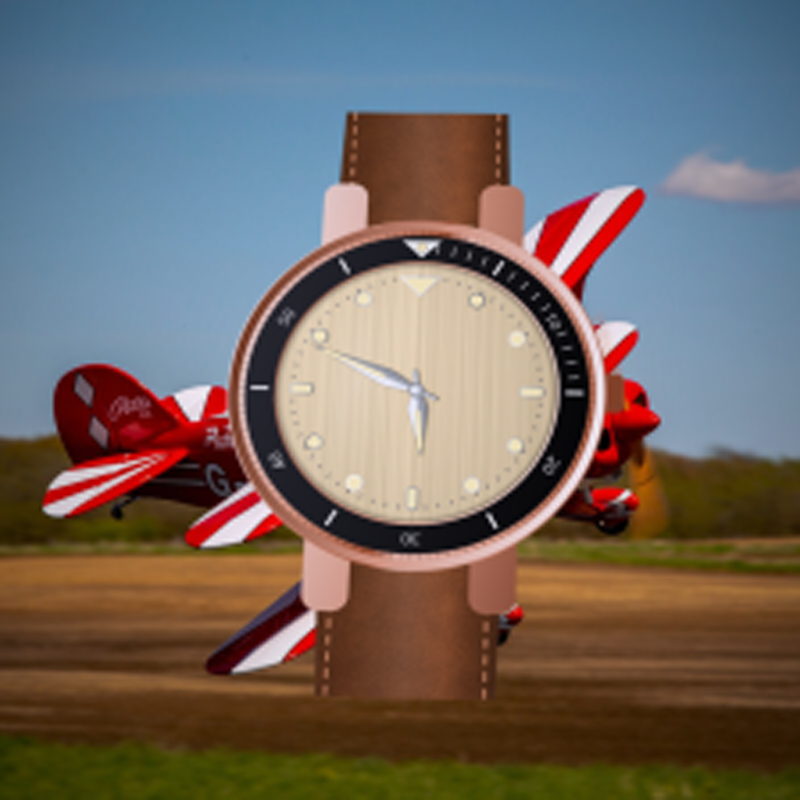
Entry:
5,49
